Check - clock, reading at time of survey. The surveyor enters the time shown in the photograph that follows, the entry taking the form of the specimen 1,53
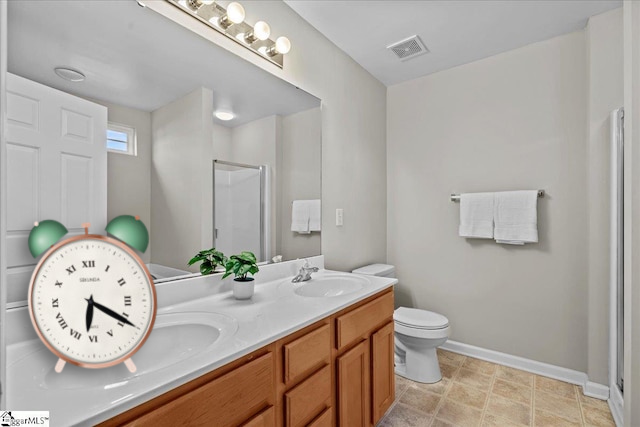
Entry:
6,20
